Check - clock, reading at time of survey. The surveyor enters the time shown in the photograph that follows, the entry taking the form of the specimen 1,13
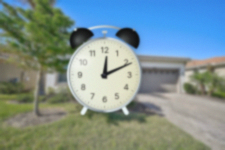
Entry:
12,11
